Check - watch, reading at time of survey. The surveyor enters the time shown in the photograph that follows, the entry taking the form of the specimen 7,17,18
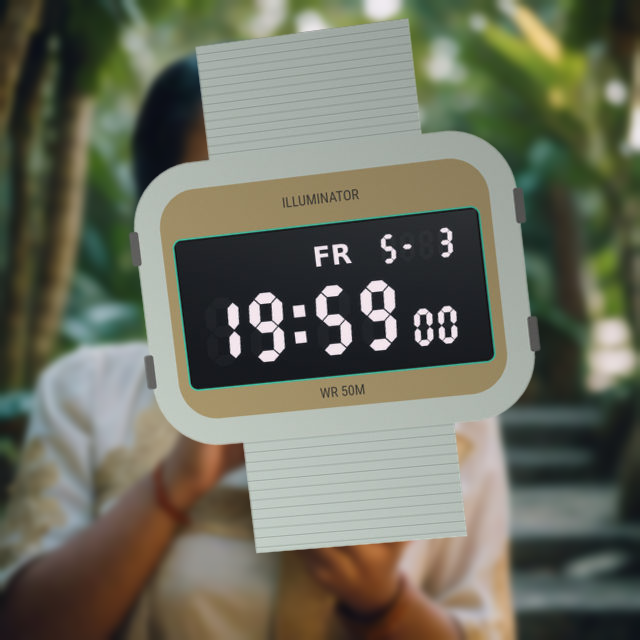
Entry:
19,59,00
